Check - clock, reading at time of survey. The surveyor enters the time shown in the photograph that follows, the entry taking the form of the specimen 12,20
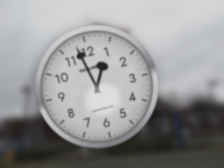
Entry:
12,58
